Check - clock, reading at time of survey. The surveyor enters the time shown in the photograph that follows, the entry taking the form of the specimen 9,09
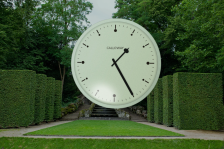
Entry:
1,25
